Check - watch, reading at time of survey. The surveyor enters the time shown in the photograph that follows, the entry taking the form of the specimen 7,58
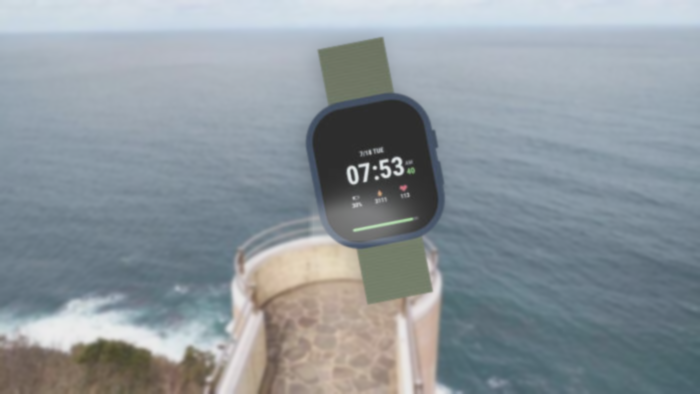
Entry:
7,53
